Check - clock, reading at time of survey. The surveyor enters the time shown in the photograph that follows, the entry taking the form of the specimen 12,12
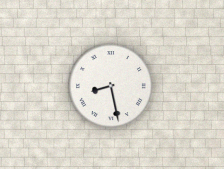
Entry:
8,28
